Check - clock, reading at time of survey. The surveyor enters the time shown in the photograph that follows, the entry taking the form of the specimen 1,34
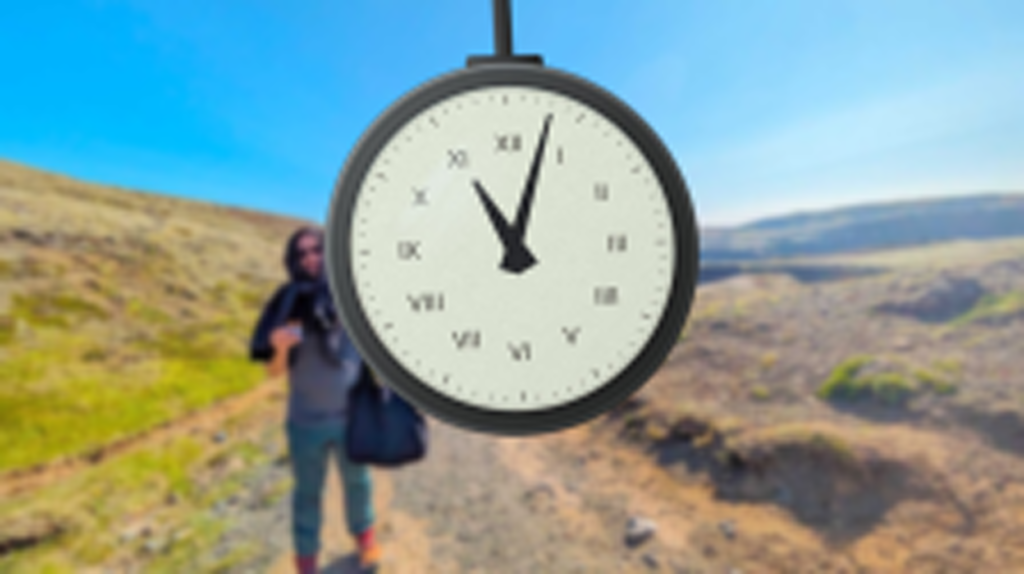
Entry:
11,03
